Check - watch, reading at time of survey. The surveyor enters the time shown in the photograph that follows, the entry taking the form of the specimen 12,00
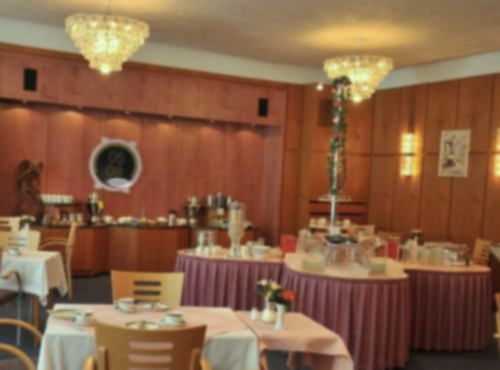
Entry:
5,08
